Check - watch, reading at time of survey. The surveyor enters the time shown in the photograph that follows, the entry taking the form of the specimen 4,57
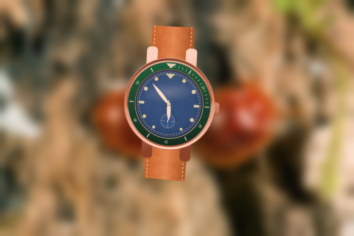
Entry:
5,53
